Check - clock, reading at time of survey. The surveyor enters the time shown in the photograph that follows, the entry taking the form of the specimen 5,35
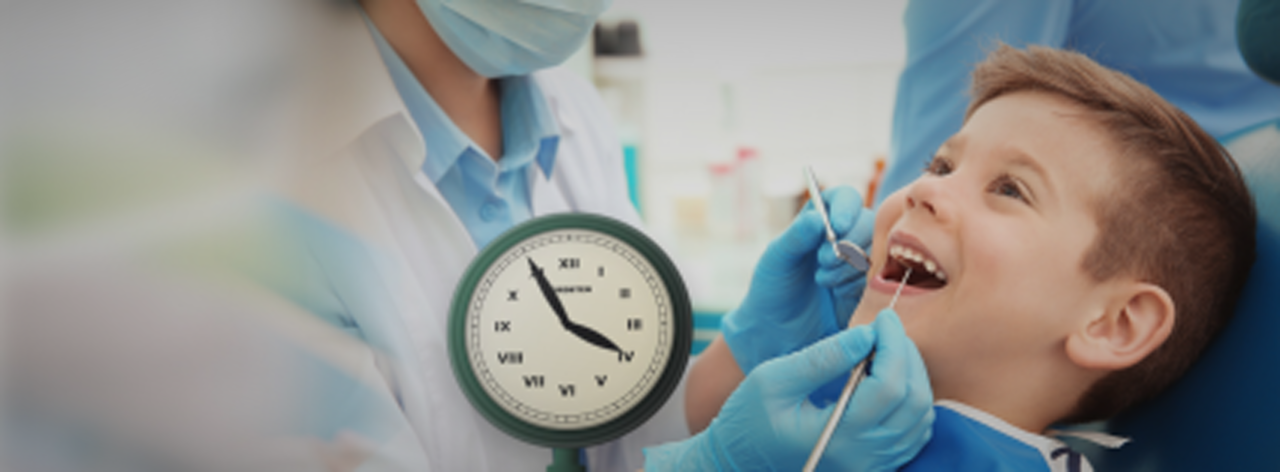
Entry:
3,55
